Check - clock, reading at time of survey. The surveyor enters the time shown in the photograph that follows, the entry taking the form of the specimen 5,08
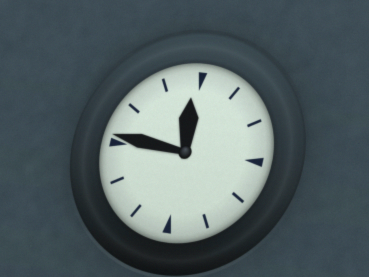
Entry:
11,46
